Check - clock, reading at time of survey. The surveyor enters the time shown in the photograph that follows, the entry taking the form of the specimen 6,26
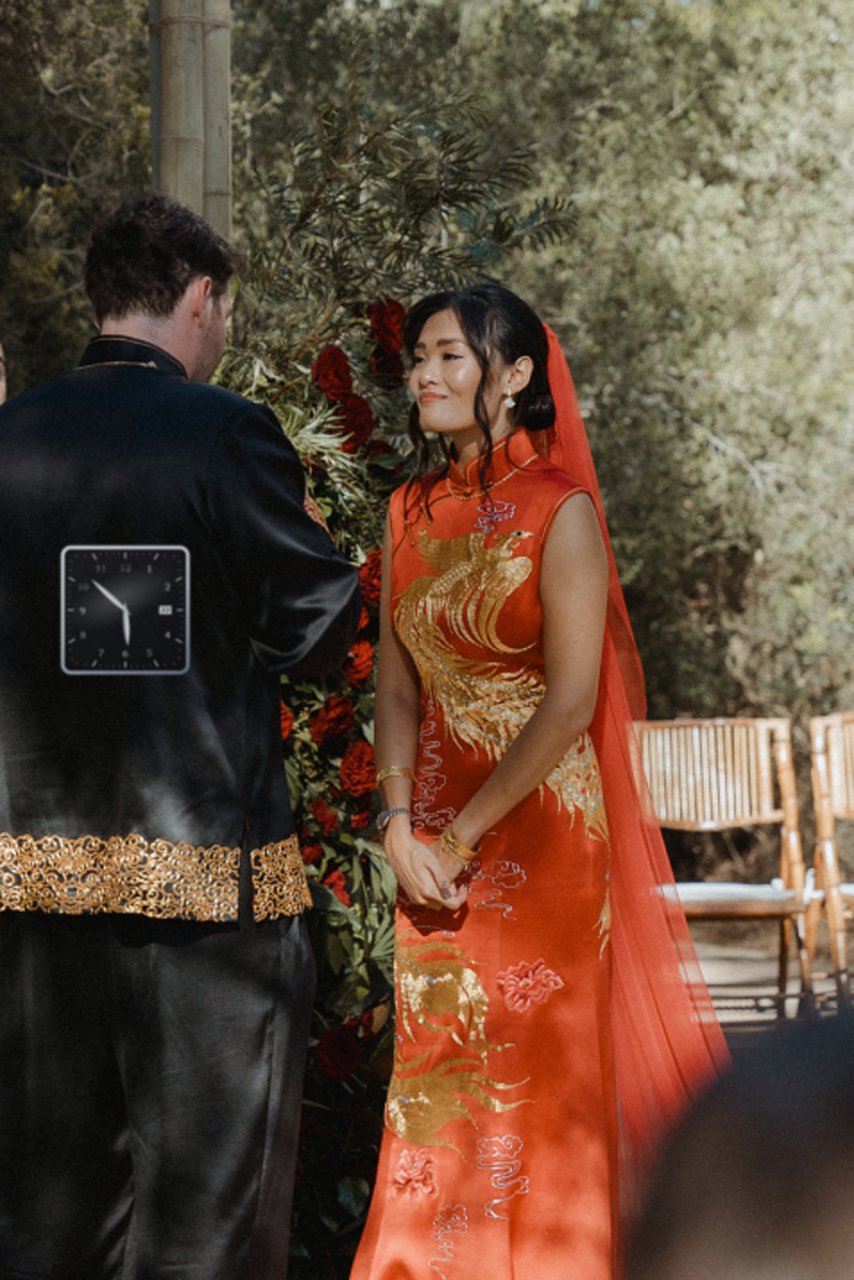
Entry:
5,52
